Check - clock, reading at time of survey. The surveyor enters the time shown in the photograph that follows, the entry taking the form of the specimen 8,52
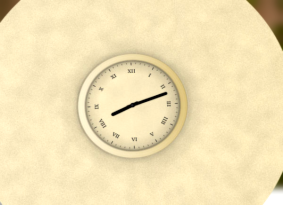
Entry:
8,12
